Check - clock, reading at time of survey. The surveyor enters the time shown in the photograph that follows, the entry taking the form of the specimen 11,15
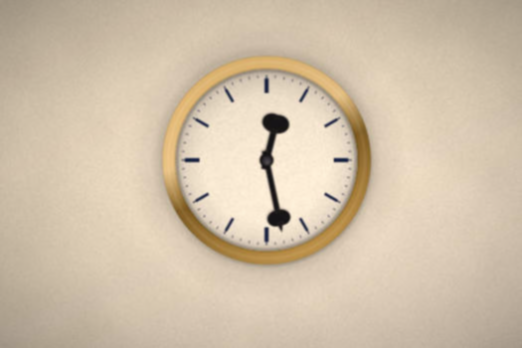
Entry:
12,28
